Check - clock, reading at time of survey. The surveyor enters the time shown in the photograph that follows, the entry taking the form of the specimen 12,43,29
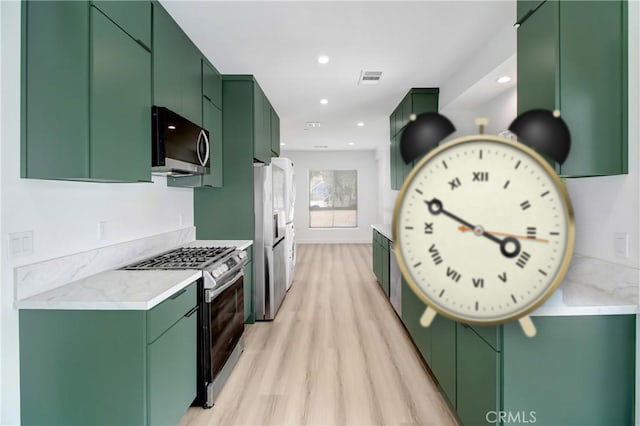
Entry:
3,49,16
